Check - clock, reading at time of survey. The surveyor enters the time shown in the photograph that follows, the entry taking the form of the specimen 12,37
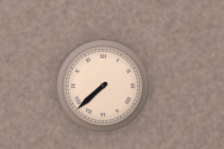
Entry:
7,38
